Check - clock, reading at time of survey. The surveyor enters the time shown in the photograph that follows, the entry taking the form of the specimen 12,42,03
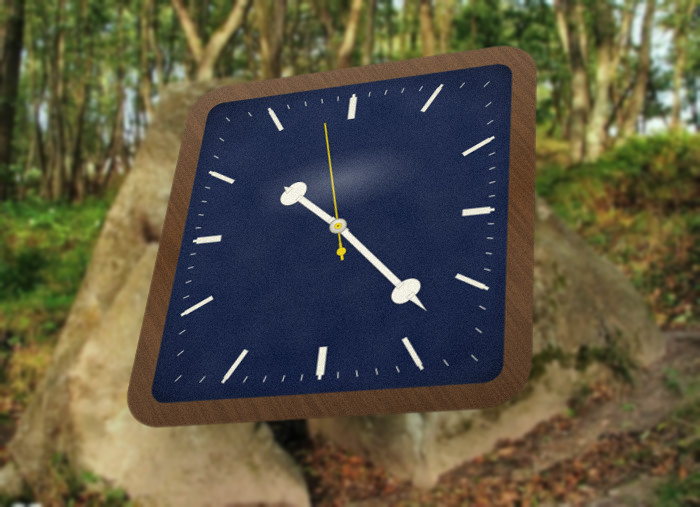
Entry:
10,22,58
